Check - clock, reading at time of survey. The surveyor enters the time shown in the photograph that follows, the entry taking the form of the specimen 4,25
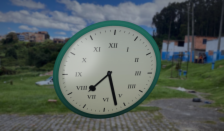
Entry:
7,27
